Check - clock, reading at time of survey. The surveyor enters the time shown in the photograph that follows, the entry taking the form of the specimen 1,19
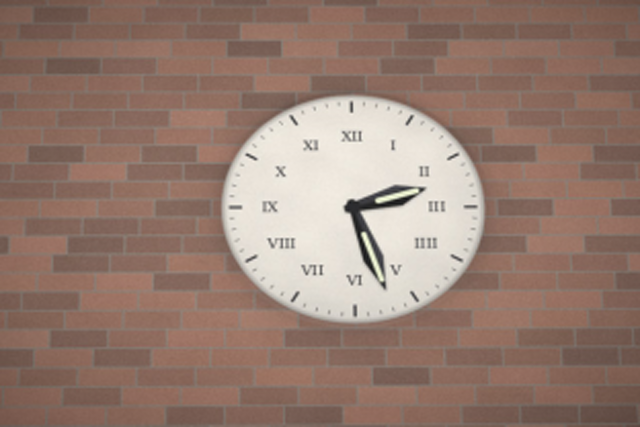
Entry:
2,27
